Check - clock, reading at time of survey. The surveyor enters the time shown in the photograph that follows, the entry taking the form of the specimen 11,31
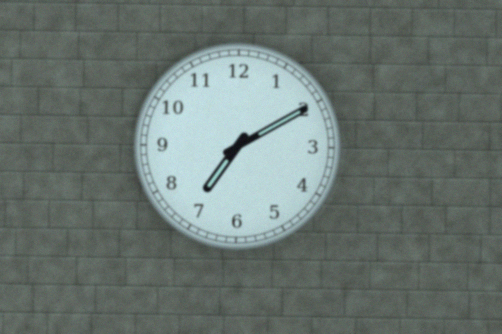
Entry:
7,10
